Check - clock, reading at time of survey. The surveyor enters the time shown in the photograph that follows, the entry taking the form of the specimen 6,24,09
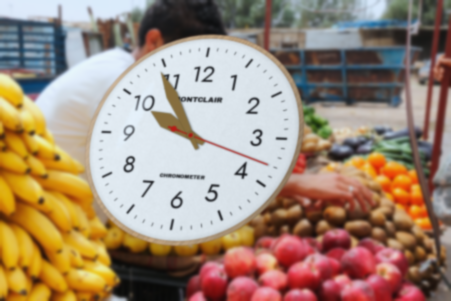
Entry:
9,54,18
